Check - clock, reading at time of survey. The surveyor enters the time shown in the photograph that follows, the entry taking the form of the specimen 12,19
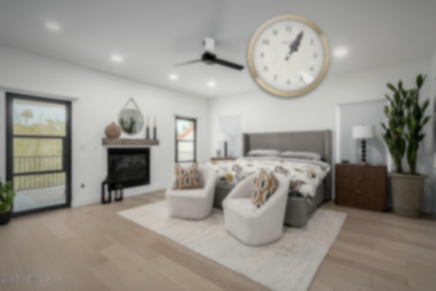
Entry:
1,05
